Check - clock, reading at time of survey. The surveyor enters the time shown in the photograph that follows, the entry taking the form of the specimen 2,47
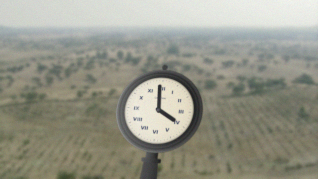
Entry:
3,59
